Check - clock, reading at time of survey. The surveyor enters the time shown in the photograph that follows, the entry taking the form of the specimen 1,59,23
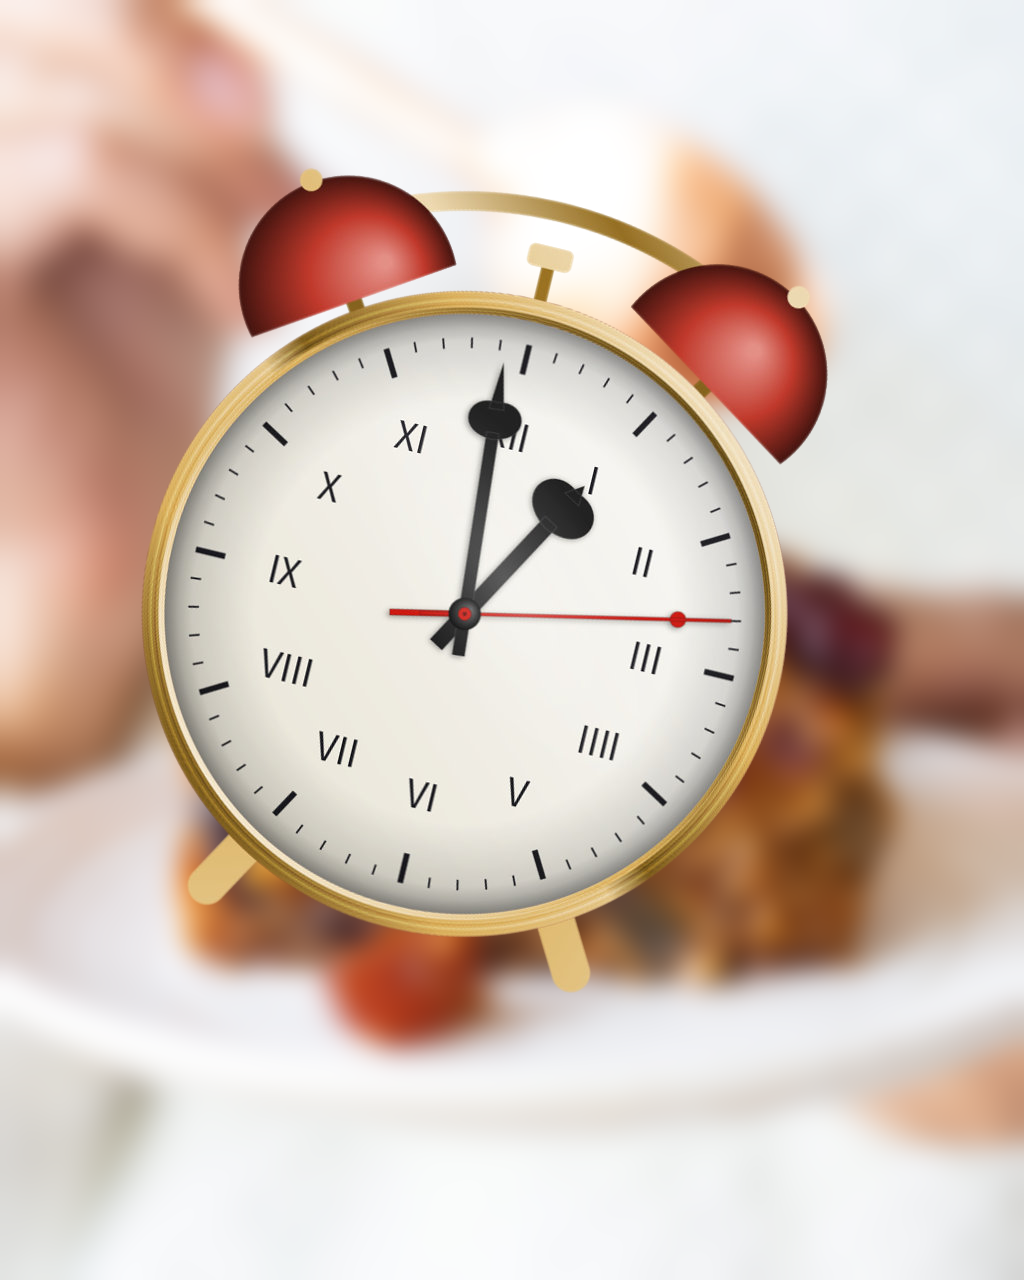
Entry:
12,59,13
